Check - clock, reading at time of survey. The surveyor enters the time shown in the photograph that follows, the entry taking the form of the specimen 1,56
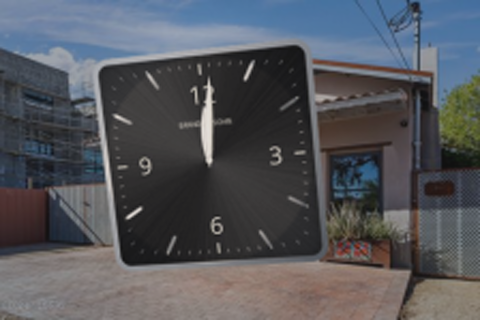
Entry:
12,01
